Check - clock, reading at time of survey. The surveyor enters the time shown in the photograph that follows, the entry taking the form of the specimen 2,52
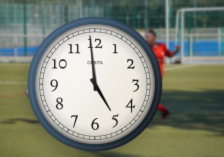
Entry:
4,59
